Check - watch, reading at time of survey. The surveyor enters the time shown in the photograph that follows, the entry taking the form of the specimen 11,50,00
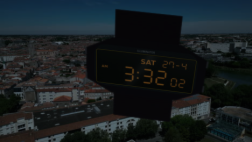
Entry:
3,32,02
